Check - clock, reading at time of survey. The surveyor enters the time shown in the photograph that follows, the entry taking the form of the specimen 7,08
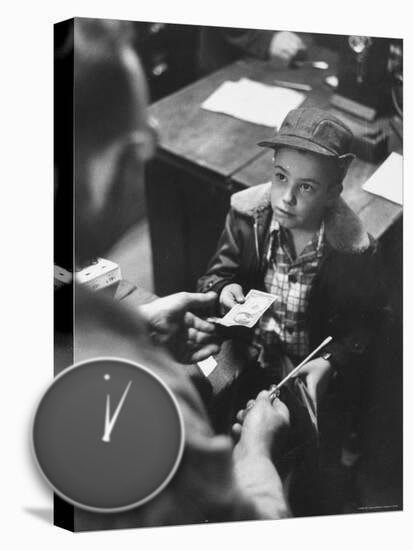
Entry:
12,04
